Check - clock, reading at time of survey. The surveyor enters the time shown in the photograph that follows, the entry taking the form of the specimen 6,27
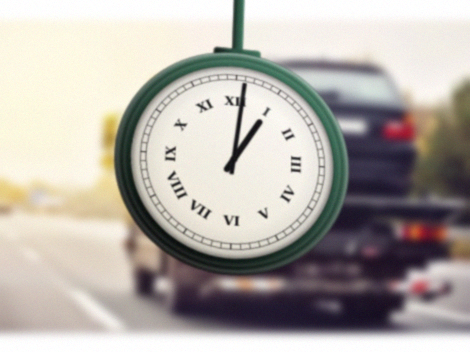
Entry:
1,01
